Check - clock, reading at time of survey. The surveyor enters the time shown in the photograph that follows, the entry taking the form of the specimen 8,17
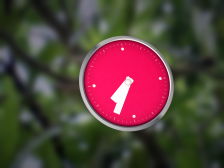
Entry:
7,35
